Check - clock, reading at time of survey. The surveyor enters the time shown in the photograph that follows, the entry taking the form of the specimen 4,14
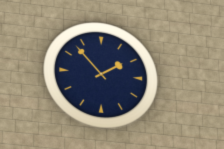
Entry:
1,53
